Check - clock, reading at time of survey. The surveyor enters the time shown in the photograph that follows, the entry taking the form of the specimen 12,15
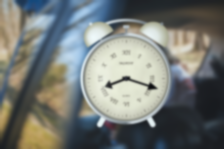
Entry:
8,18
